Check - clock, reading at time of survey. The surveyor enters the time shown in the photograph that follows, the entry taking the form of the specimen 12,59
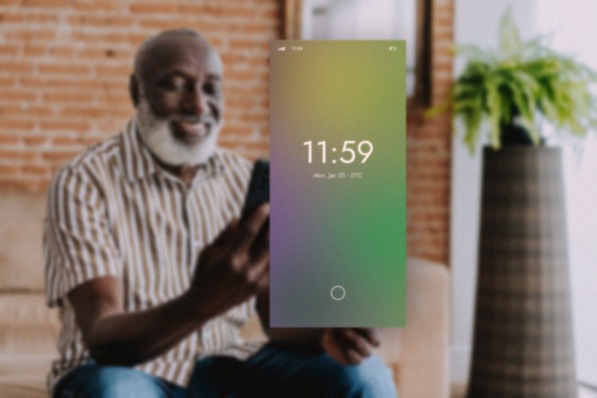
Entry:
11,59
